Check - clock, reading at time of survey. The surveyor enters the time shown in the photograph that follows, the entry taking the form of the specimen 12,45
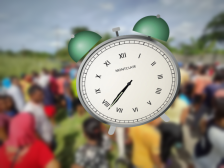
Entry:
7,38
